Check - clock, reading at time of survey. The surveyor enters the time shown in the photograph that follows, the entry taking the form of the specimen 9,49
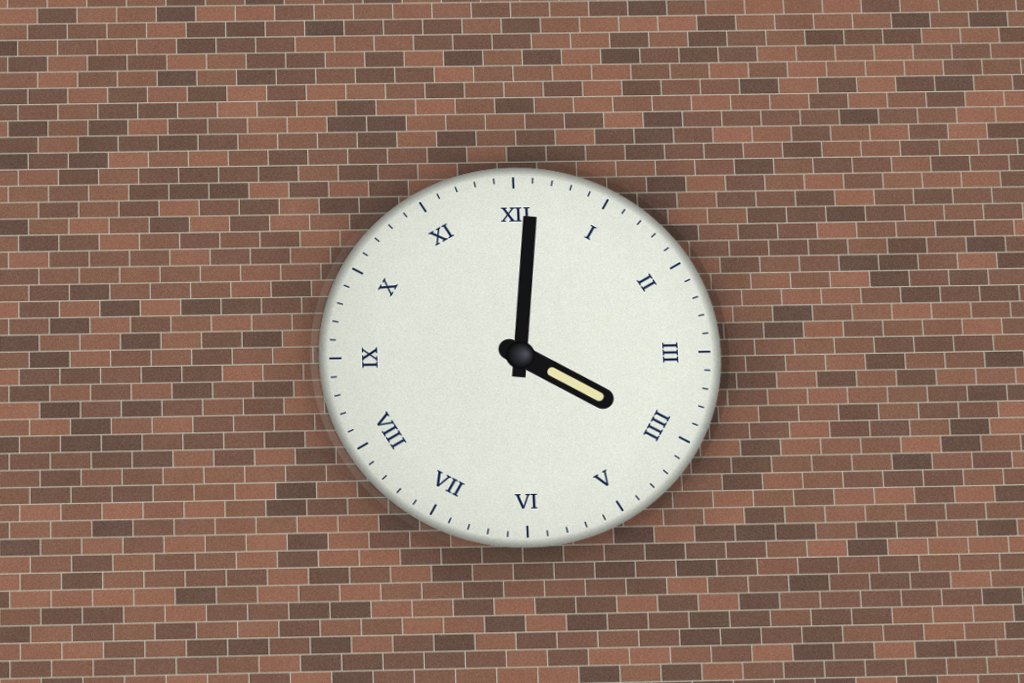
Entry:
4,01
